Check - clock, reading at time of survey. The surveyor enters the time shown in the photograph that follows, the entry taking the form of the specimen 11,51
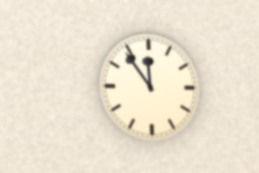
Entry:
11,54
